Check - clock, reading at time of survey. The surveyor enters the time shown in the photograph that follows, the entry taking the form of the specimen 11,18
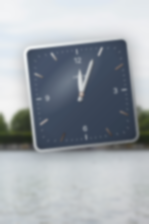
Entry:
12,04
